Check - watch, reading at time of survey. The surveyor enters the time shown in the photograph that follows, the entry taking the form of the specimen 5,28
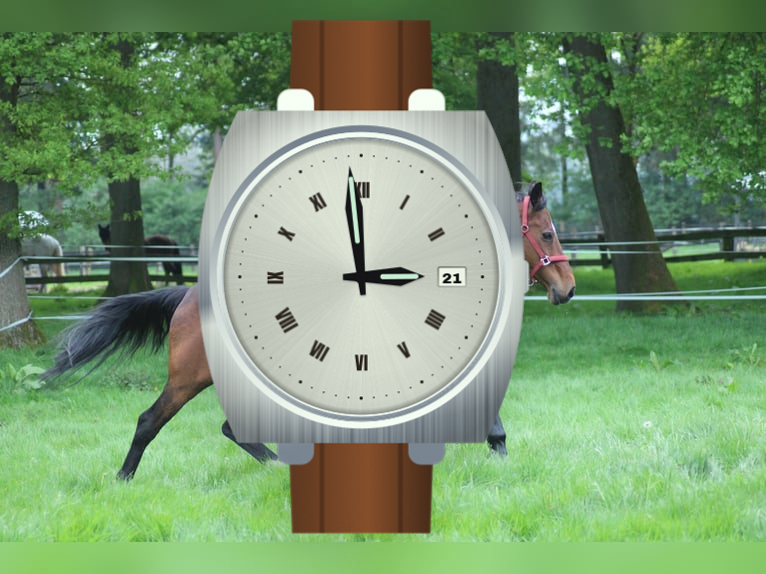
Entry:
2,59
